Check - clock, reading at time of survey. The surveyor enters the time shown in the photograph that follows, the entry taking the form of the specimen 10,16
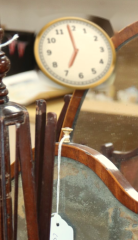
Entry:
6,59
